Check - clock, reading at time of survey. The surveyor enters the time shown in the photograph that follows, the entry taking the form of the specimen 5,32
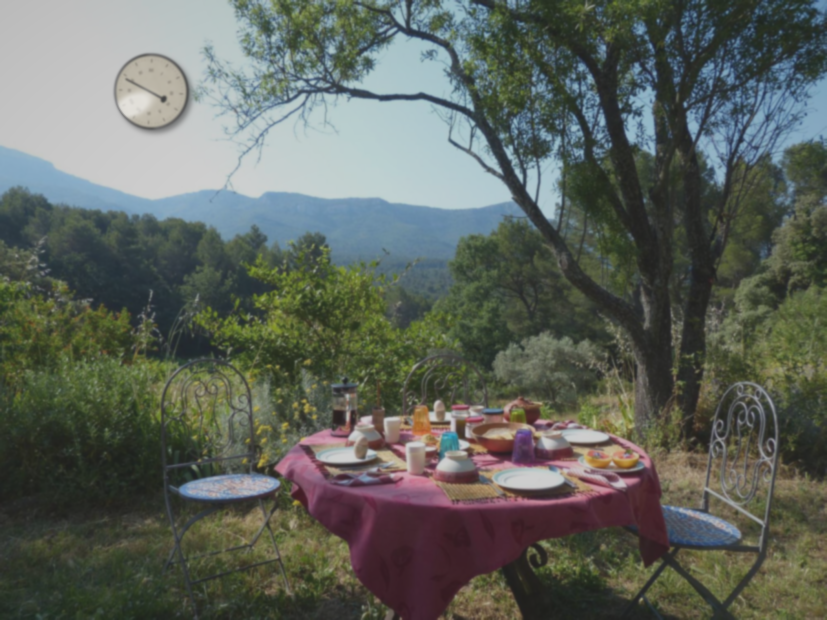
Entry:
3,49
